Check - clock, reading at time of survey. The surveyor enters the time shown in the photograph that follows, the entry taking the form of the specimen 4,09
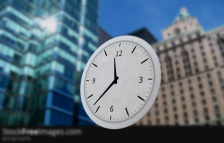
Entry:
11,37
